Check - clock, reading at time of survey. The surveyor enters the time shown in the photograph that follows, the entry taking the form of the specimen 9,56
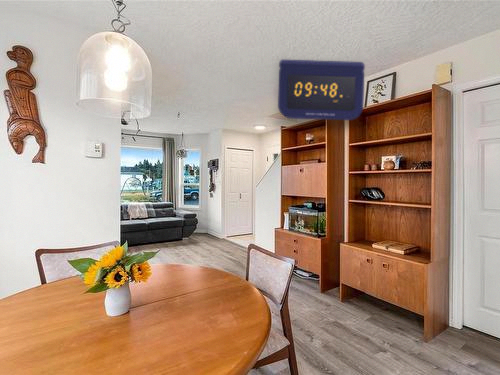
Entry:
9,48
